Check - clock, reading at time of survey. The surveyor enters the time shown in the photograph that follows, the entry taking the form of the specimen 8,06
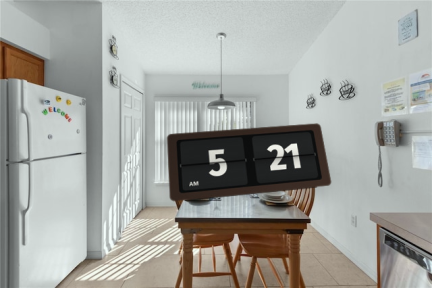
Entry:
5,21
